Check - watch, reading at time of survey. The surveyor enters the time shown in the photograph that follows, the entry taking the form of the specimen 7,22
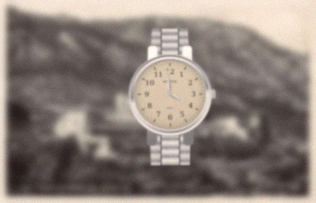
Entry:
3,59
